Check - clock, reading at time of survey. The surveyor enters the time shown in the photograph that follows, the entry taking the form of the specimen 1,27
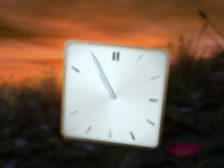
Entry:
10,55
